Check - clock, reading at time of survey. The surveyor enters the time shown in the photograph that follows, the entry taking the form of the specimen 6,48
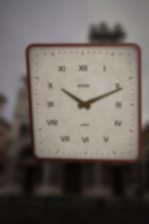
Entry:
10,11
